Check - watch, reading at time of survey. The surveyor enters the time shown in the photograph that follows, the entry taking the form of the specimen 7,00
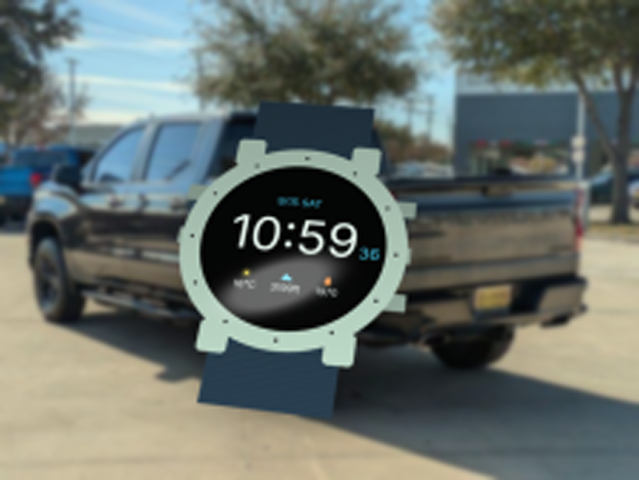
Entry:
10,59
